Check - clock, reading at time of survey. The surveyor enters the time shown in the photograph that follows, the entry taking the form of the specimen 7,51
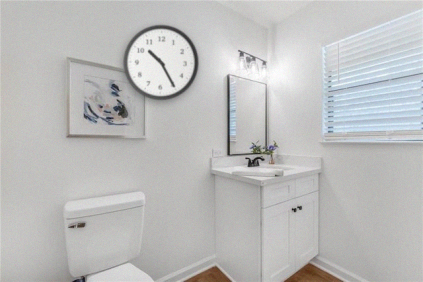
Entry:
10,25
